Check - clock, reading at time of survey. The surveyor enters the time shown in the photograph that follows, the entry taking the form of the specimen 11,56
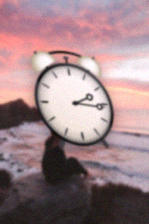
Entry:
2,16
